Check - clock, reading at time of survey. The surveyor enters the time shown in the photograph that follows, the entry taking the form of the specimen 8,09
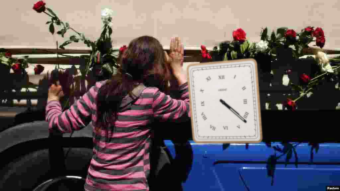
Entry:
4,22
